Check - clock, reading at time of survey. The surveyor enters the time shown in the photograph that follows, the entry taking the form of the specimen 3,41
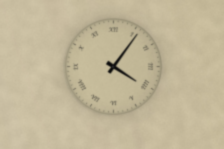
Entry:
4,06
